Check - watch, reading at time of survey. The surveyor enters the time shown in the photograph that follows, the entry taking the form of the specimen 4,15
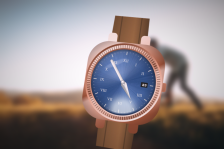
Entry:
4,54
